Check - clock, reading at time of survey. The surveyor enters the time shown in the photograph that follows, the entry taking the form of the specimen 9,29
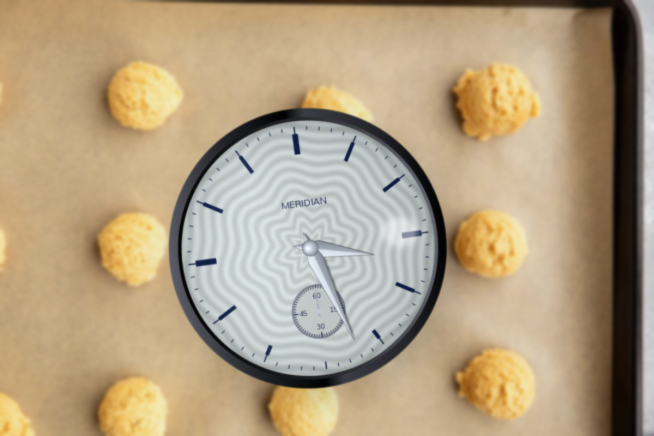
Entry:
3,27
